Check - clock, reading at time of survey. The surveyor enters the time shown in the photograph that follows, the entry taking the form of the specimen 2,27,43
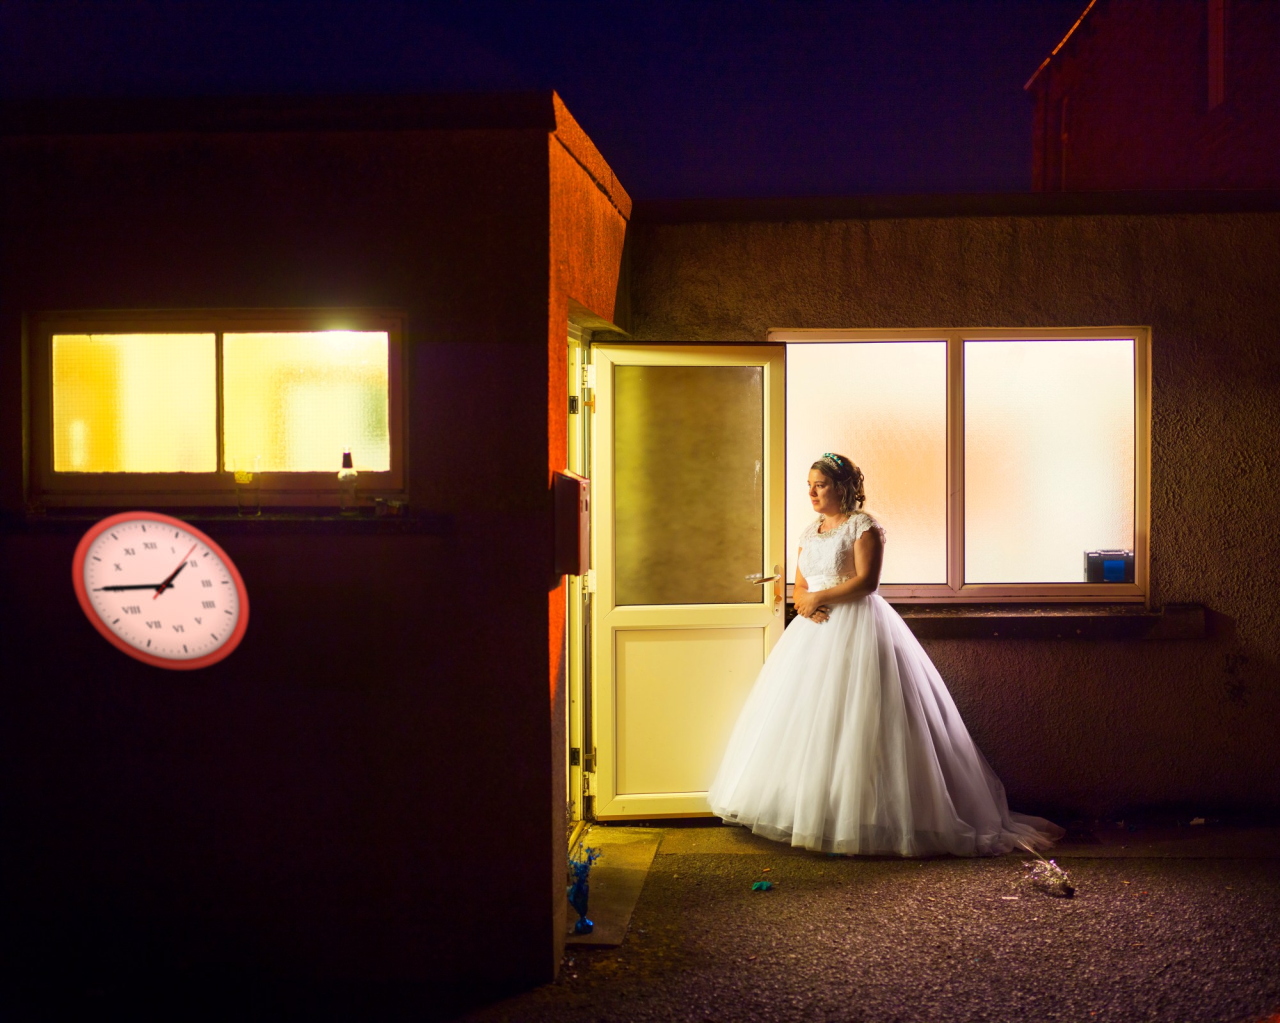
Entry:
1,45,08
